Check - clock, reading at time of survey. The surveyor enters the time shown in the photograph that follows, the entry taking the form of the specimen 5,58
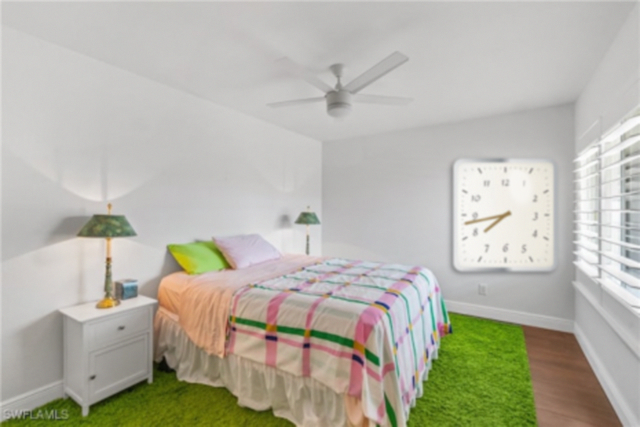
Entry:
7,43
